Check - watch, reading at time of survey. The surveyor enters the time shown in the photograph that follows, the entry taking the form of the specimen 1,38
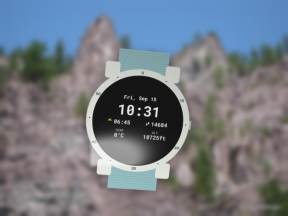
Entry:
10,31
